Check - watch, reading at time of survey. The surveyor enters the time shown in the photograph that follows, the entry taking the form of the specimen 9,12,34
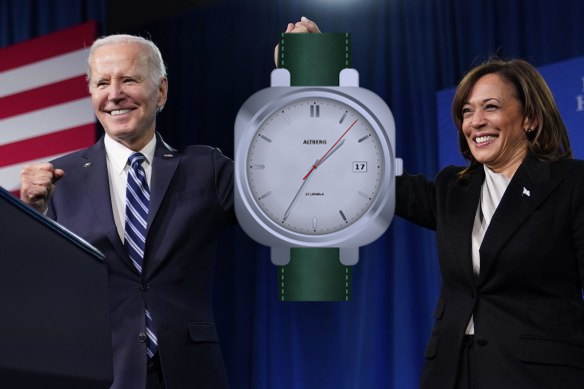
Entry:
1,35,07
